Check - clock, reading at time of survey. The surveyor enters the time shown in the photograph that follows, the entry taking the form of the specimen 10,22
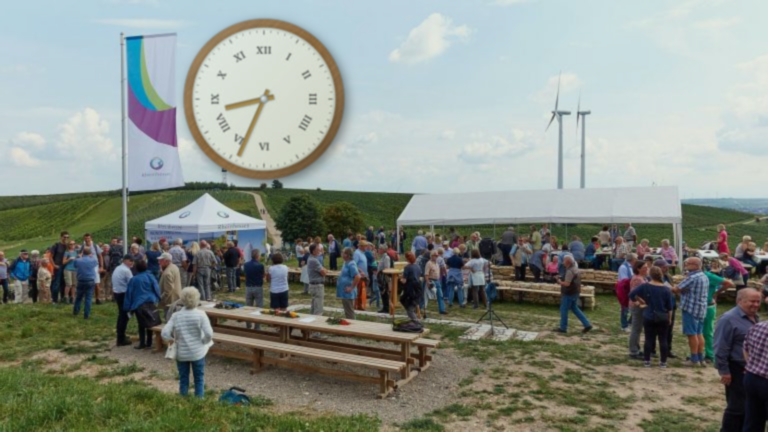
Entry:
8,34
